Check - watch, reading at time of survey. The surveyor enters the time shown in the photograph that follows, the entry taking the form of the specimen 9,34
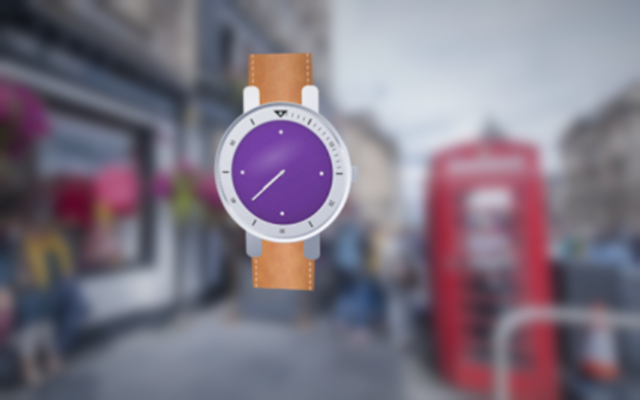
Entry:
7,38
